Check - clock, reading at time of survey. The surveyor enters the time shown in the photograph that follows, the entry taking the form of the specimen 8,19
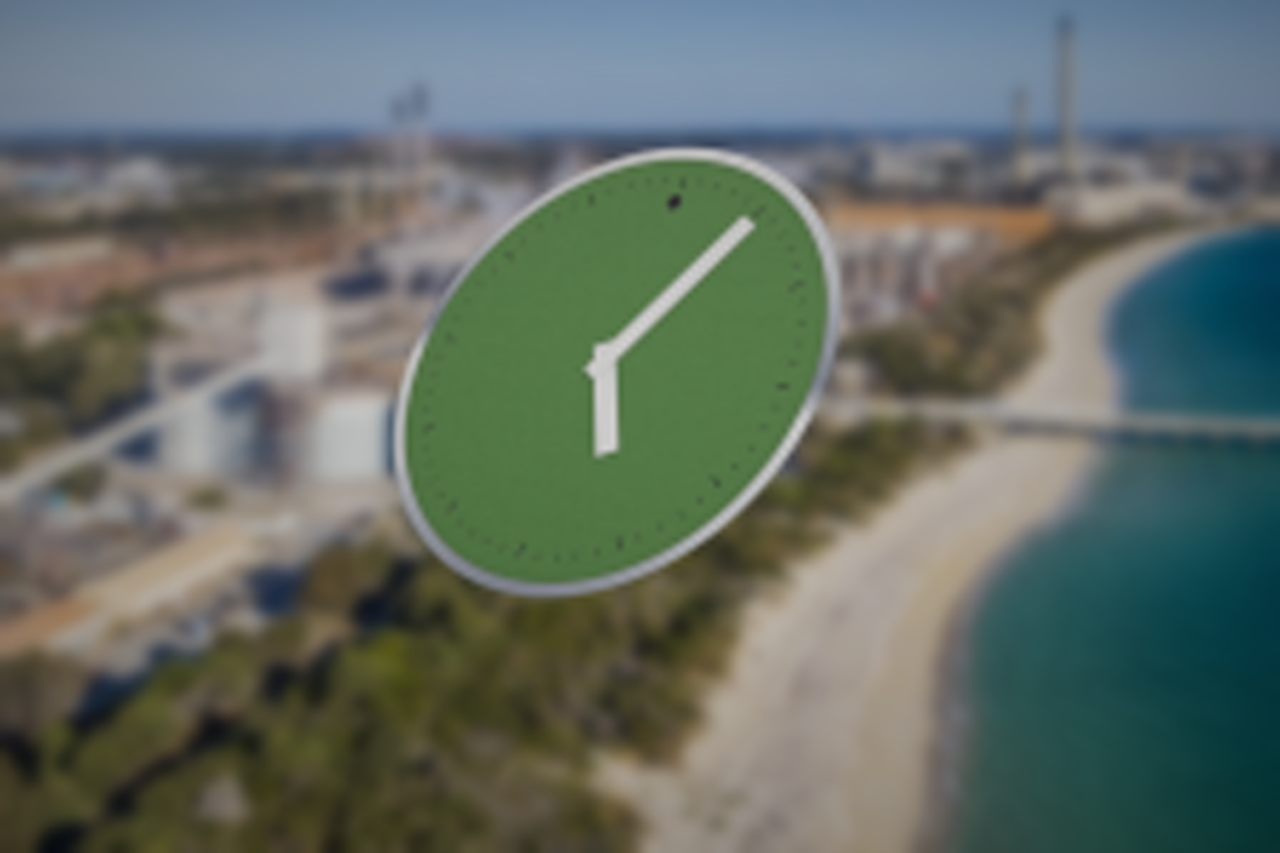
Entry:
5,05
